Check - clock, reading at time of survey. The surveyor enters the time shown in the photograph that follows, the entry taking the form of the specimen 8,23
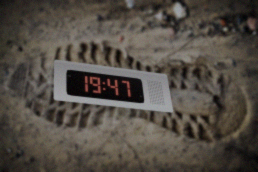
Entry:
19,47
